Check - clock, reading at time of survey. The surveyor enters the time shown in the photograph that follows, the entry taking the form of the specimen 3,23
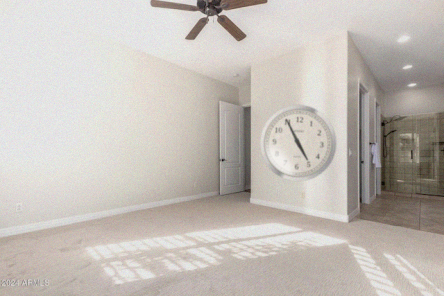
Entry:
4,55
